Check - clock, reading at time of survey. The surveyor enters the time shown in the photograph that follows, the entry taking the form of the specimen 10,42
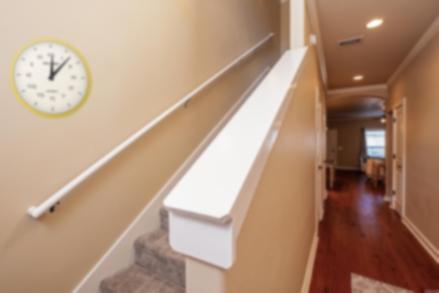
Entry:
12,07
